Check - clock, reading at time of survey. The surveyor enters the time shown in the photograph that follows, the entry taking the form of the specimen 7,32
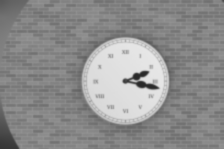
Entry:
2,17
